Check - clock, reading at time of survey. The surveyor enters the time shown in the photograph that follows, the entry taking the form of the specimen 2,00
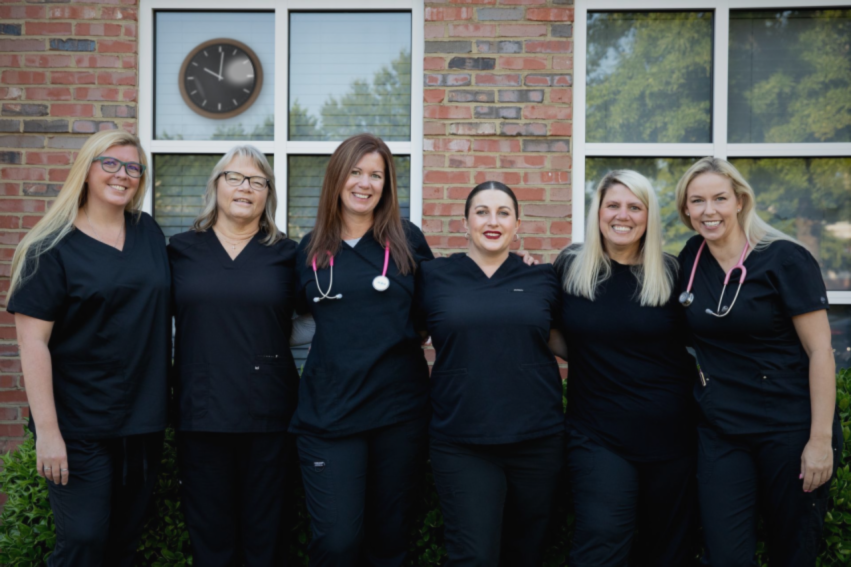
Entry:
10,01
